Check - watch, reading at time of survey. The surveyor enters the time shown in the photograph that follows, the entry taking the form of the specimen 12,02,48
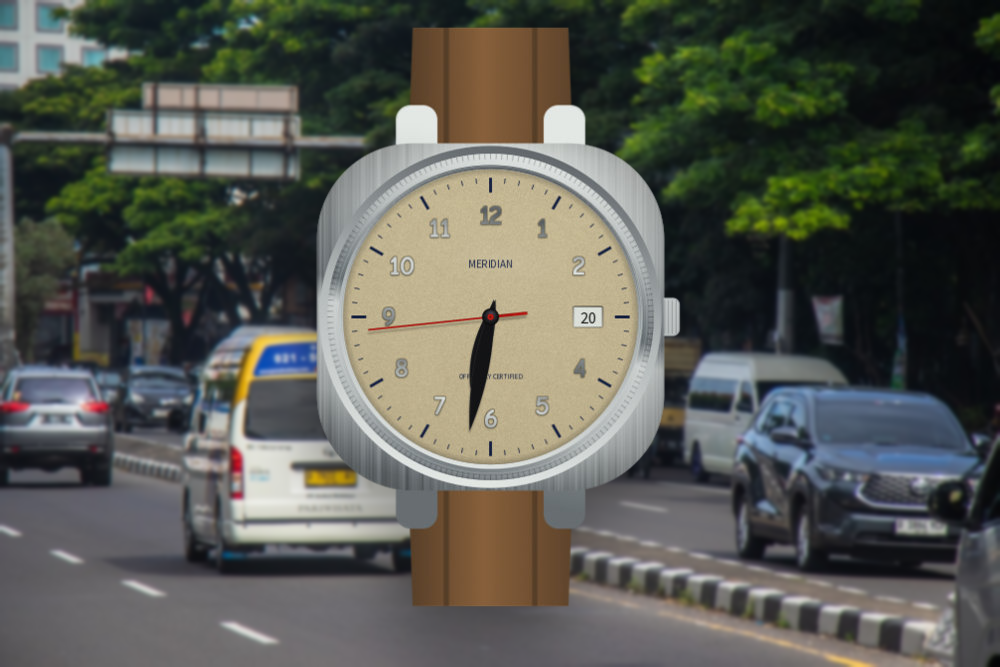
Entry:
6,31,44
